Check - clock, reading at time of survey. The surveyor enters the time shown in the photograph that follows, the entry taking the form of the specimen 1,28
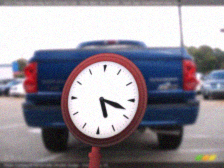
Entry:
5,18
